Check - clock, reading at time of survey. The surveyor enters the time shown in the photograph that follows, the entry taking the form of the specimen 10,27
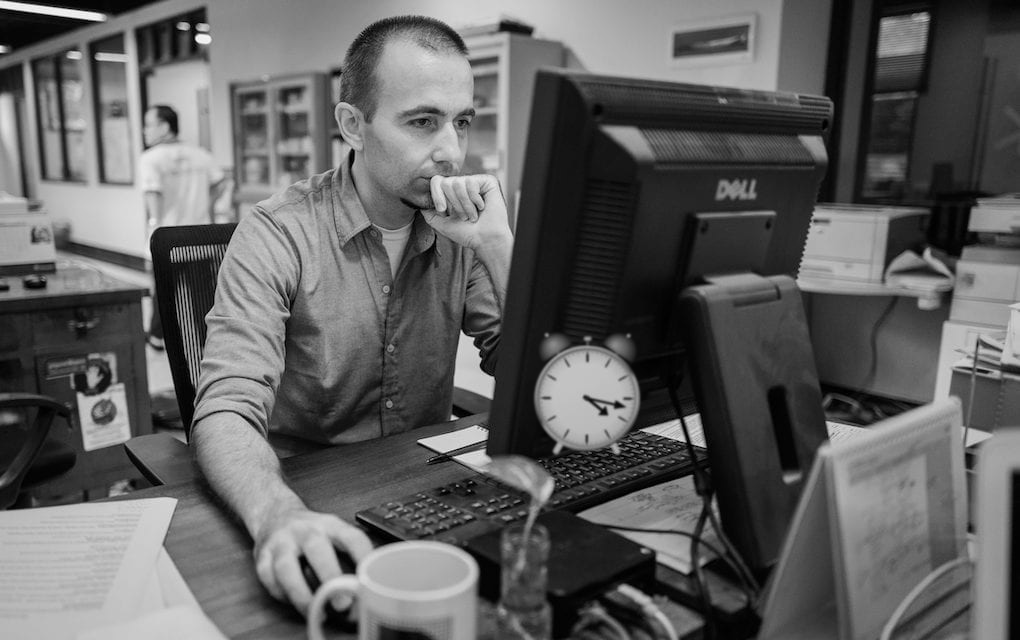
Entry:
4,17
